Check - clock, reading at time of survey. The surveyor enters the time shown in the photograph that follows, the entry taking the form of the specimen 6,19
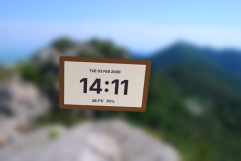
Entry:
14,11
